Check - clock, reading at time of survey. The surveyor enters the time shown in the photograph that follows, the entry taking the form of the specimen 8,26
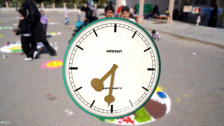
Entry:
7,31
